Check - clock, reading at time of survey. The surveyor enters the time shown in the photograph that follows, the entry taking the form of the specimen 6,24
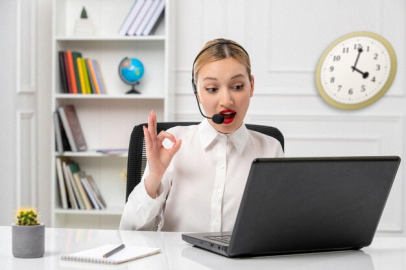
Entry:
4,02
